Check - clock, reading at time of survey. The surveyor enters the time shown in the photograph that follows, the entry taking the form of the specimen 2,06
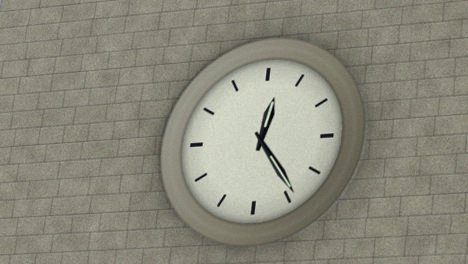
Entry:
12,24
